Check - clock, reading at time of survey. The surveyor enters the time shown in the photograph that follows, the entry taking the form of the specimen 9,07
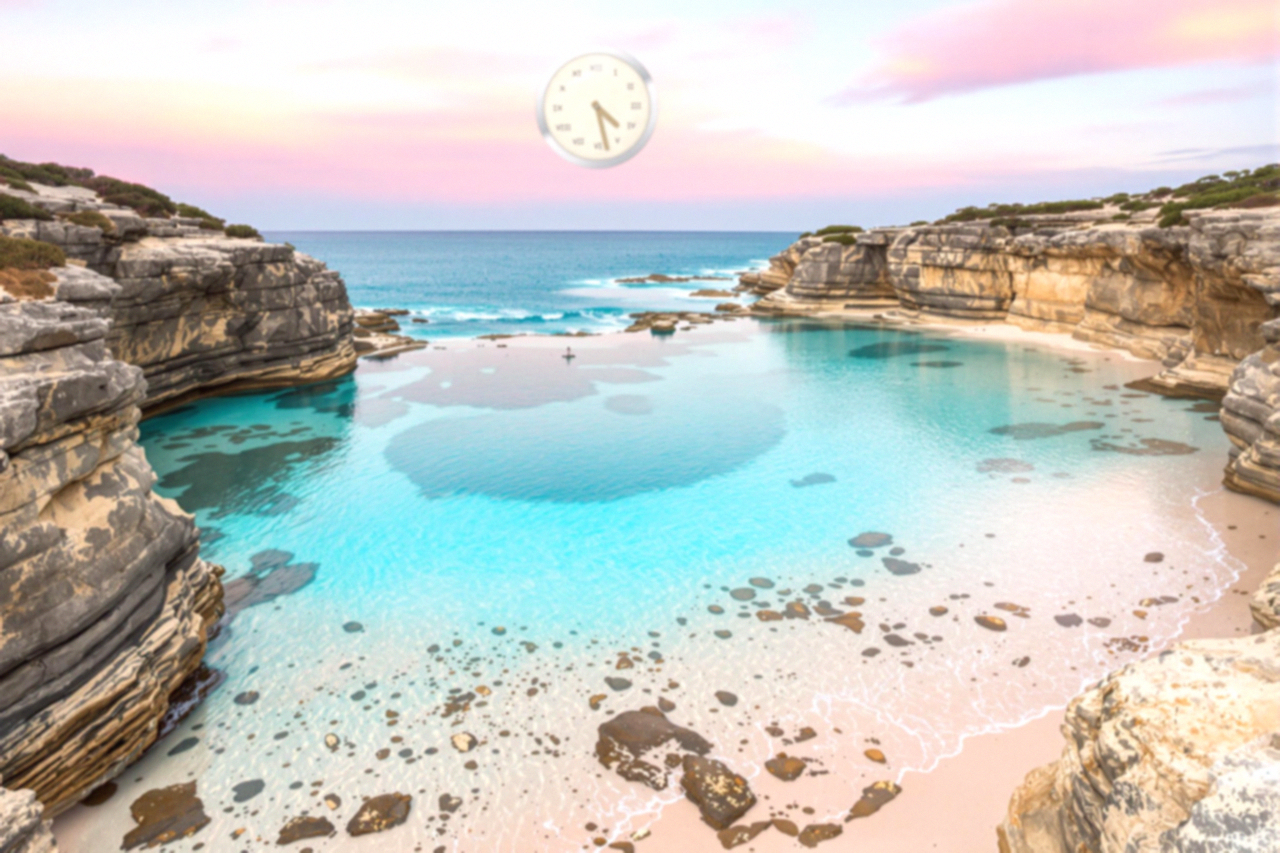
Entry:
4,28
